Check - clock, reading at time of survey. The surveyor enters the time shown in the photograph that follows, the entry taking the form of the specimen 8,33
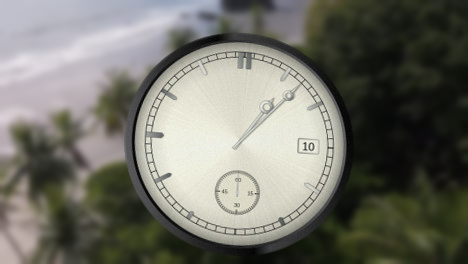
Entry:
1,07
